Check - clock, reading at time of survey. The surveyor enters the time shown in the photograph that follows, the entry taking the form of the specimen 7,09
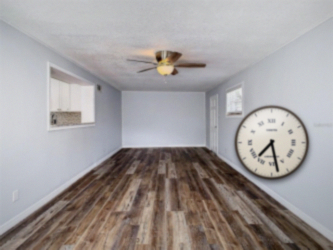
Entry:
7,28
